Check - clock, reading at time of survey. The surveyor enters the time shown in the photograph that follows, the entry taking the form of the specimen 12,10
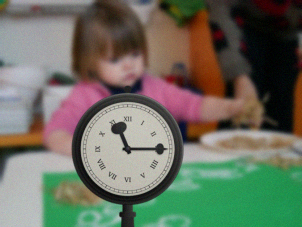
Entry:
11,15
